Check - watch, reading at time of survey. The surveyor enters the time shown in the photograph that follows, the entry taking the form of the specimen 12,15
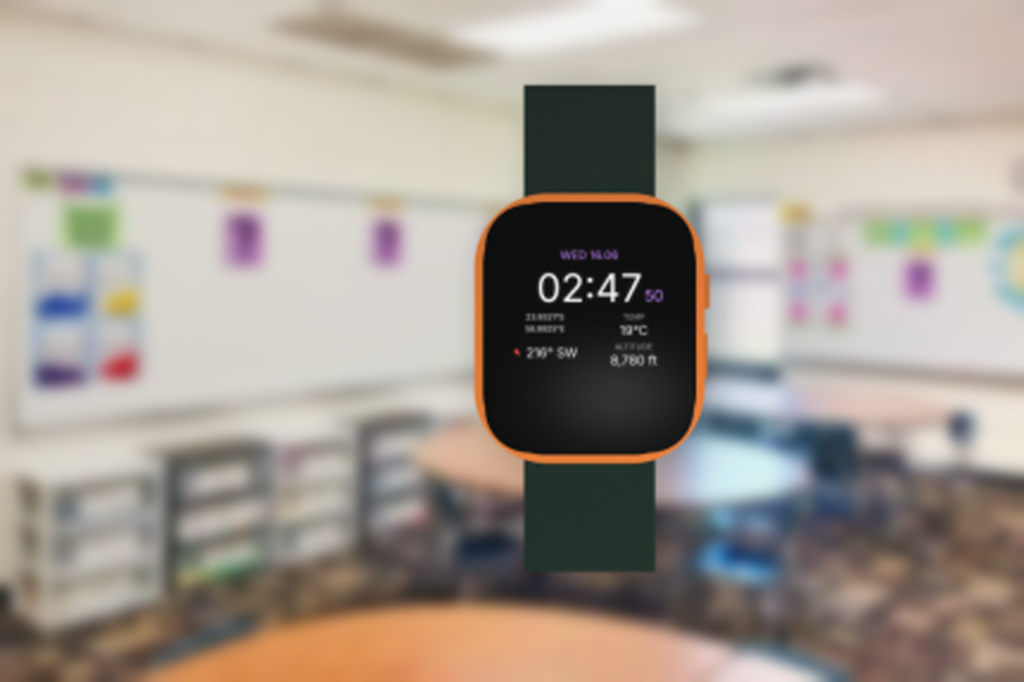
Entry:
2,47
